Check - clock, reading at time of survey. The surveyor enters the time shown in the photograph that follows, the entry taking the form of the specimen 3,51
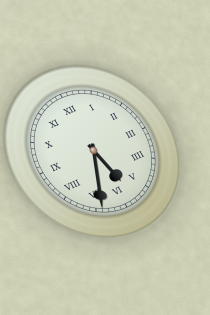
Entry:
5,34
